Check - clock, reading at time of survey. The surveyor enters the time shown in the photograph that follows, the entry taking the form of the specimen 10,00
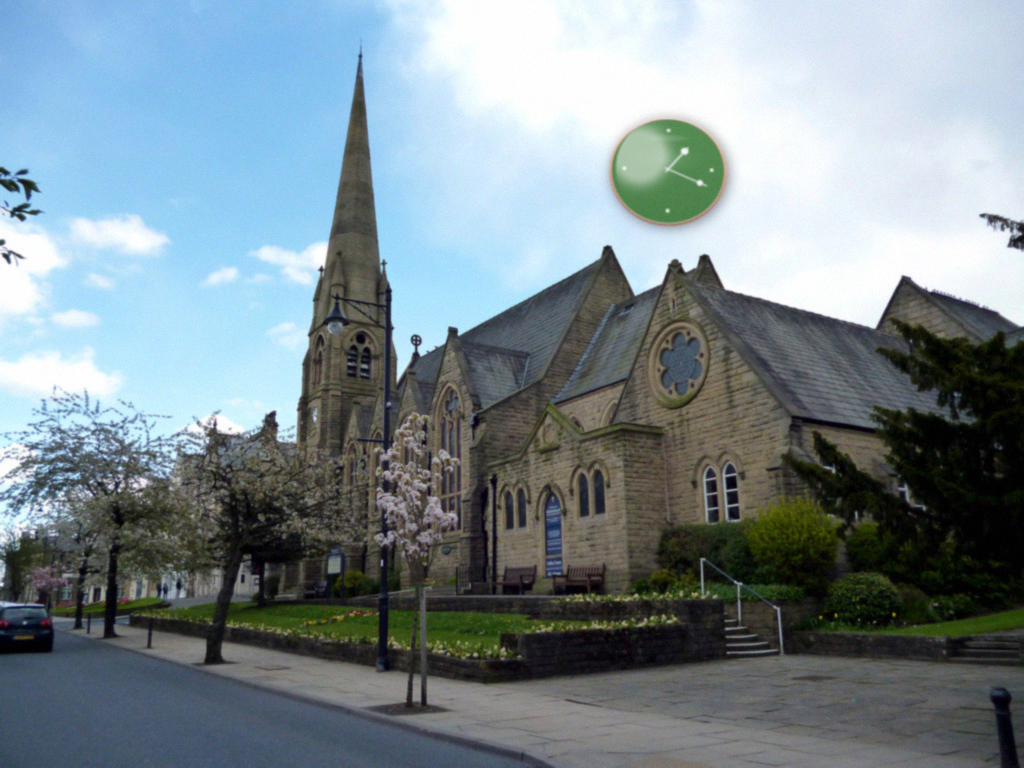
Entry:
1,19
